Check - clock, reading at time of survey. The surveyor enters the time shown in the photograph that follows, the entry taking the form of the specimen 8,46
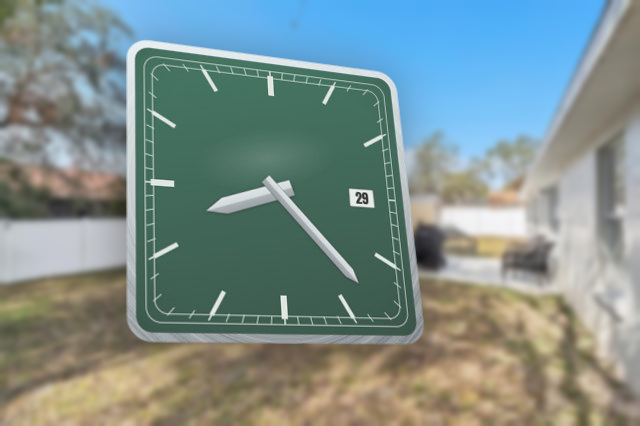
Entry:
8,23
